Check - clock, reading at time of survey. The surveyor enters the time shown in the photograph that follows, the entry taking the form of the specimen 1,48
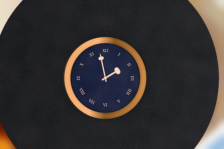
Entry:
1,58
